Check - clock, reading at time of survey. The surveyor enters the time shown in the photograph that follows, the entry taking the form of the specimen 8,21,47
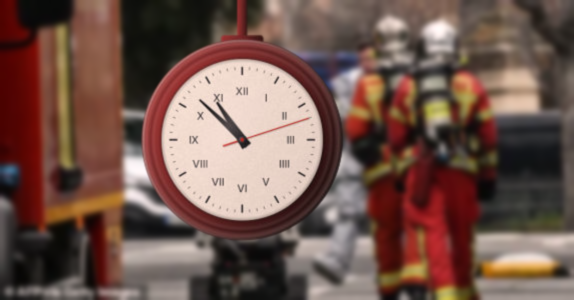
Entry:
10,52,12
